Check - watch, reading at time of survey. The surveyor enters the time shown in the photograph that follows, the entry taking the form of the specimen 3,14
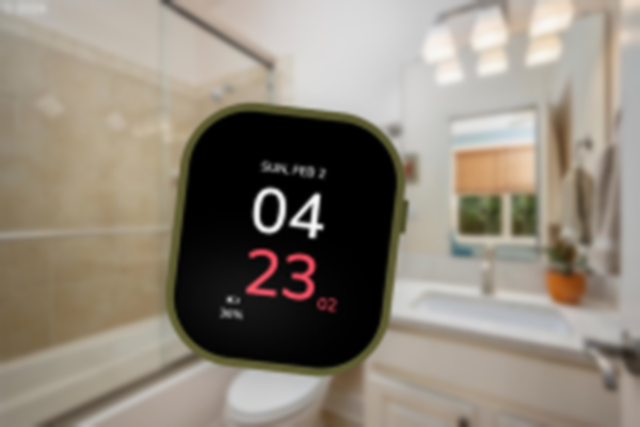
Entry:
4,23
